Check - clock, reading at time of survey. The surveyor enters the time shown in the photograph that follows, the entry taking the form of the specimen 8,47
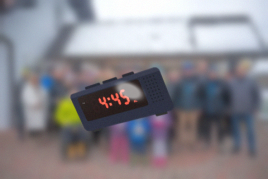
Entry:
4,45
